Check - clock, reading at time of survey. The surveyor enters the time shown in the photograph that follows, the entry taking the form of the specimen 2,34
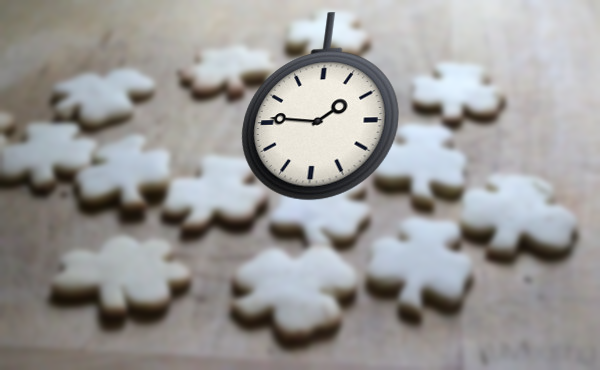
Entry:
1,46
